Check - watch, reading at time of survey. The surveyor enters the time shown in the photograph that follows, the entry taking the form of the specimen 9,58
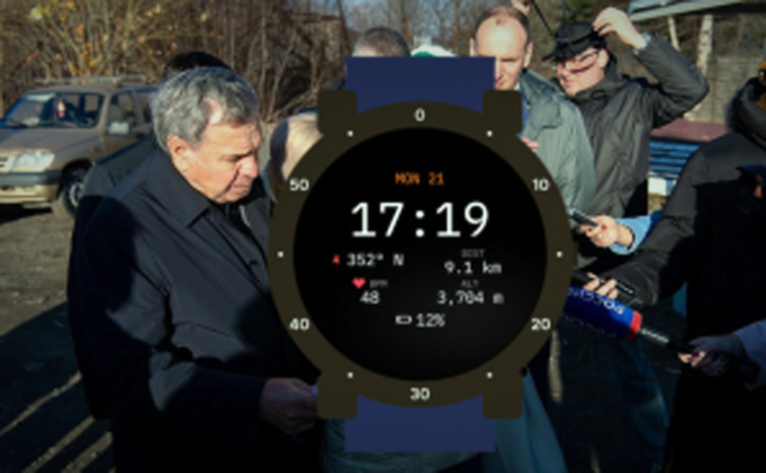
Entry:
17,19
